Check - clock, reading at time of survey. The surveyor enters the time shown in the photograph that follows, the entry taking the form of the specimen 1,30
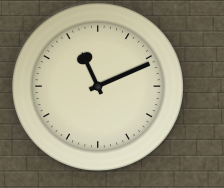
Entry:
11,11
